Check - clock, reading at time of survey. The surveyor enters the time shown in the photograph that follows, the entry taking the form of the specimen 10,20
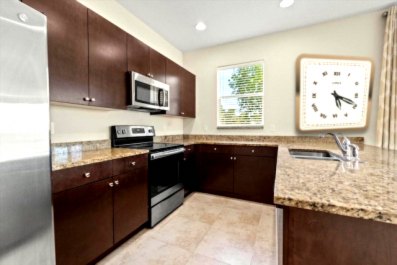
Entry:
5,19
